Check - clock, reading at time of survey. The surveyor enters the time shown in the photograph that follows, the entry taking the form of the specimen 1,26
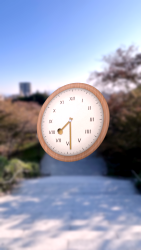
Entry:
7,29
